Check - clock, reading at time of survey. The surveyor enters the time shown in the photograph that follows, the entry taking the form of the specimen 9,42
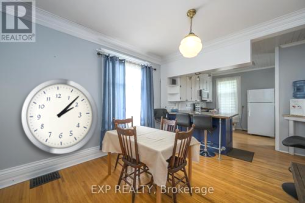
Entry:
2,08
